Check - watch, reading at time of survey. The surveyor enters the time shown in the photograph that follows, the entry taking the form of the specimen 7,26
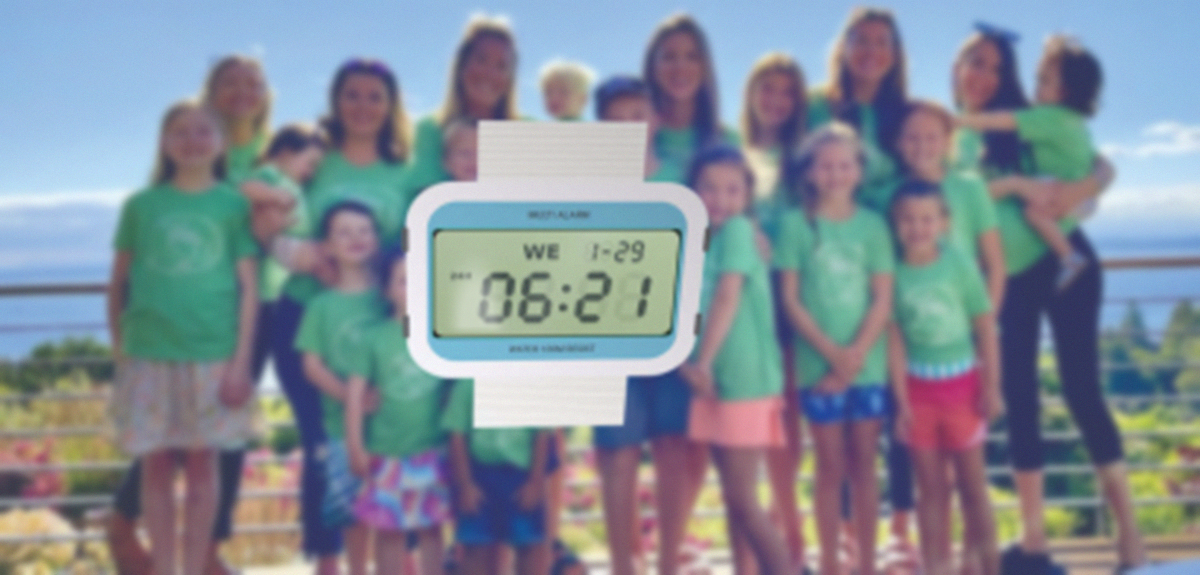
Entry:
6,21
